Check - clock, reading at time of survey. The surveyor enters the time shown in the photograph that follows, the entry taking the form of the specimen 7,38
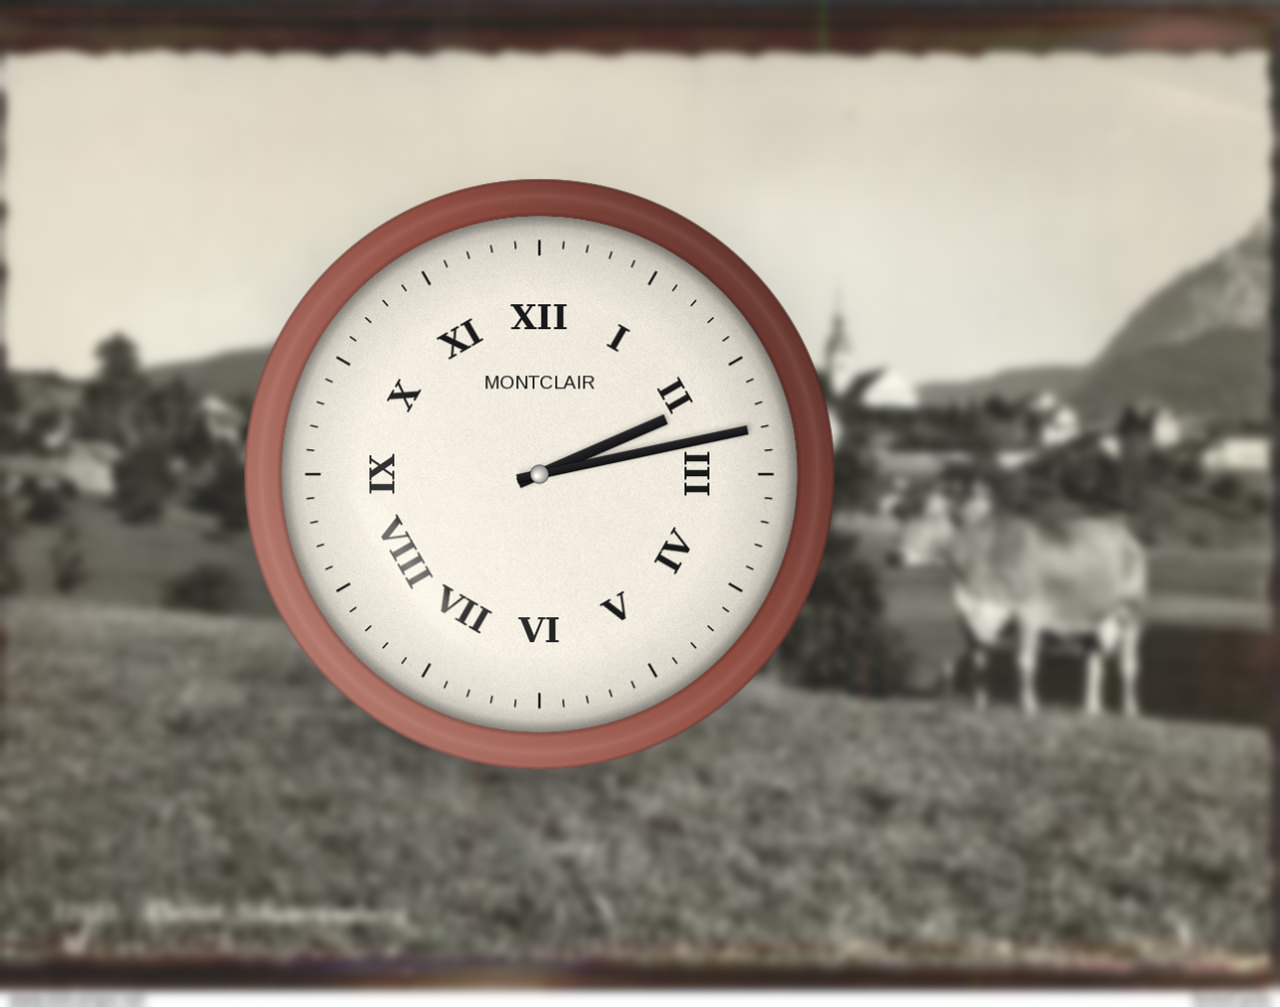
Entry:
2,13
